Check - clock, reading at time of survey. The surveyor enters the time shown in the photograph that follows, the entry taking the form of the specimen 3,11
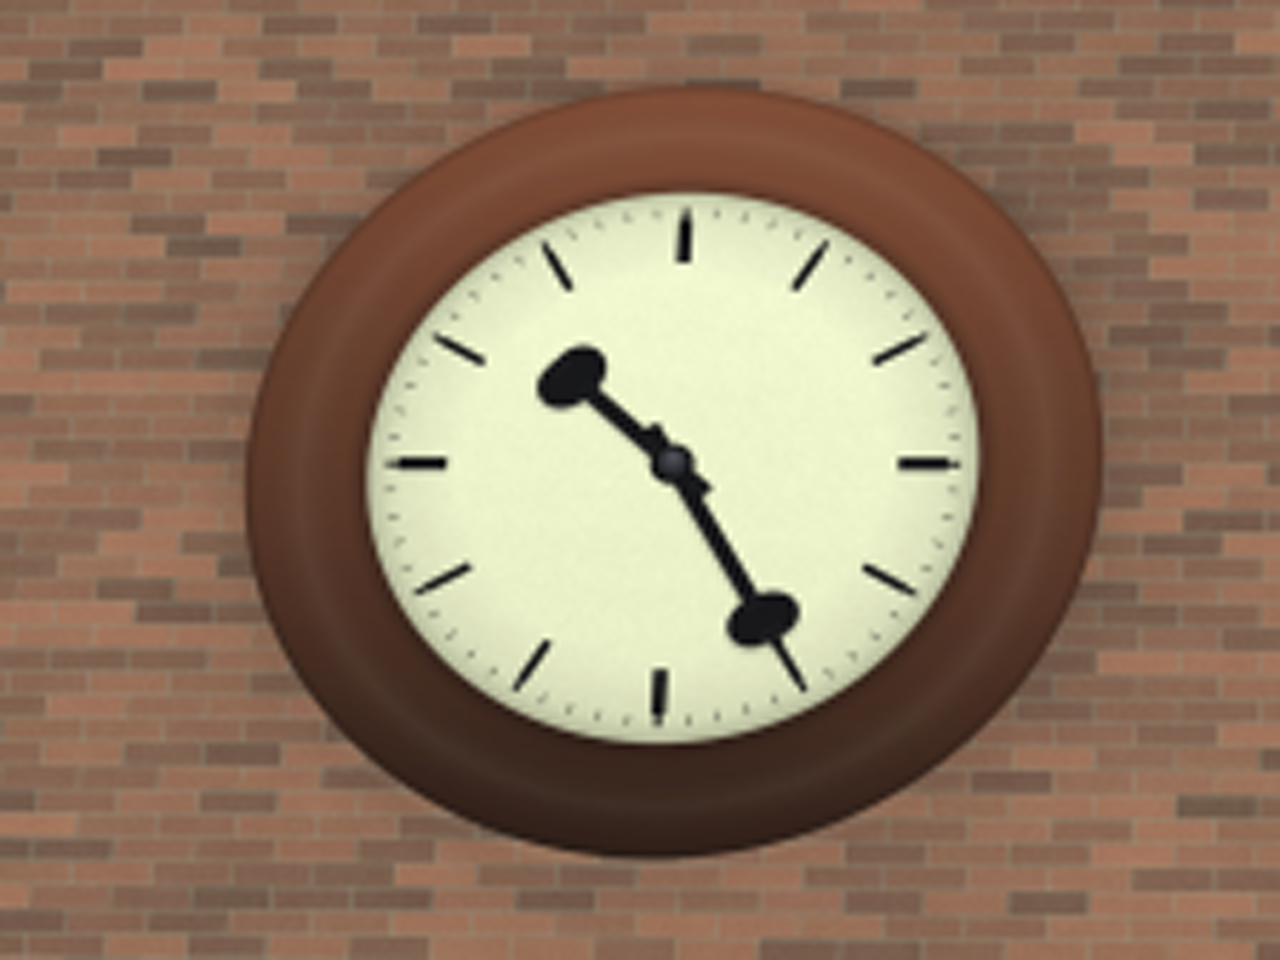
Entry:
10,25
